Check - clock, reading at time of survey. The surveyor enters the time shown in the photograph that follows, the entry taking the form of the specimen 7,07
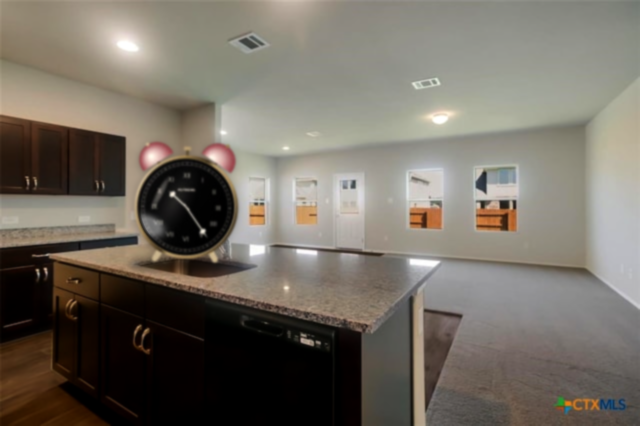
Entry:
10,24
